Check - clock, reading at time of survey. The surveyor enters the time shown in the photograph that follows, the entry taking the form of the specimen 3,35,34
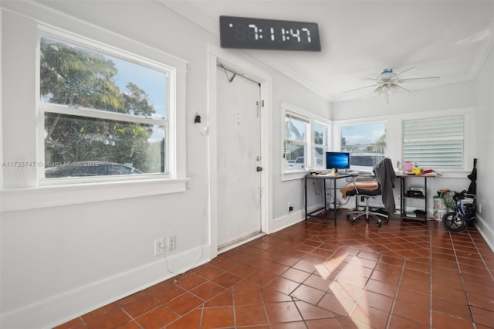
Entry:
7,11,47
